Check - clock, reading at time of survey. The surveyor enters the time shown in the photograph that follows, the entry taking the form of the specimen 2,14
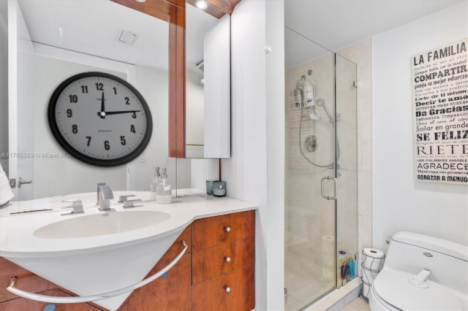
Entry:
12,14
